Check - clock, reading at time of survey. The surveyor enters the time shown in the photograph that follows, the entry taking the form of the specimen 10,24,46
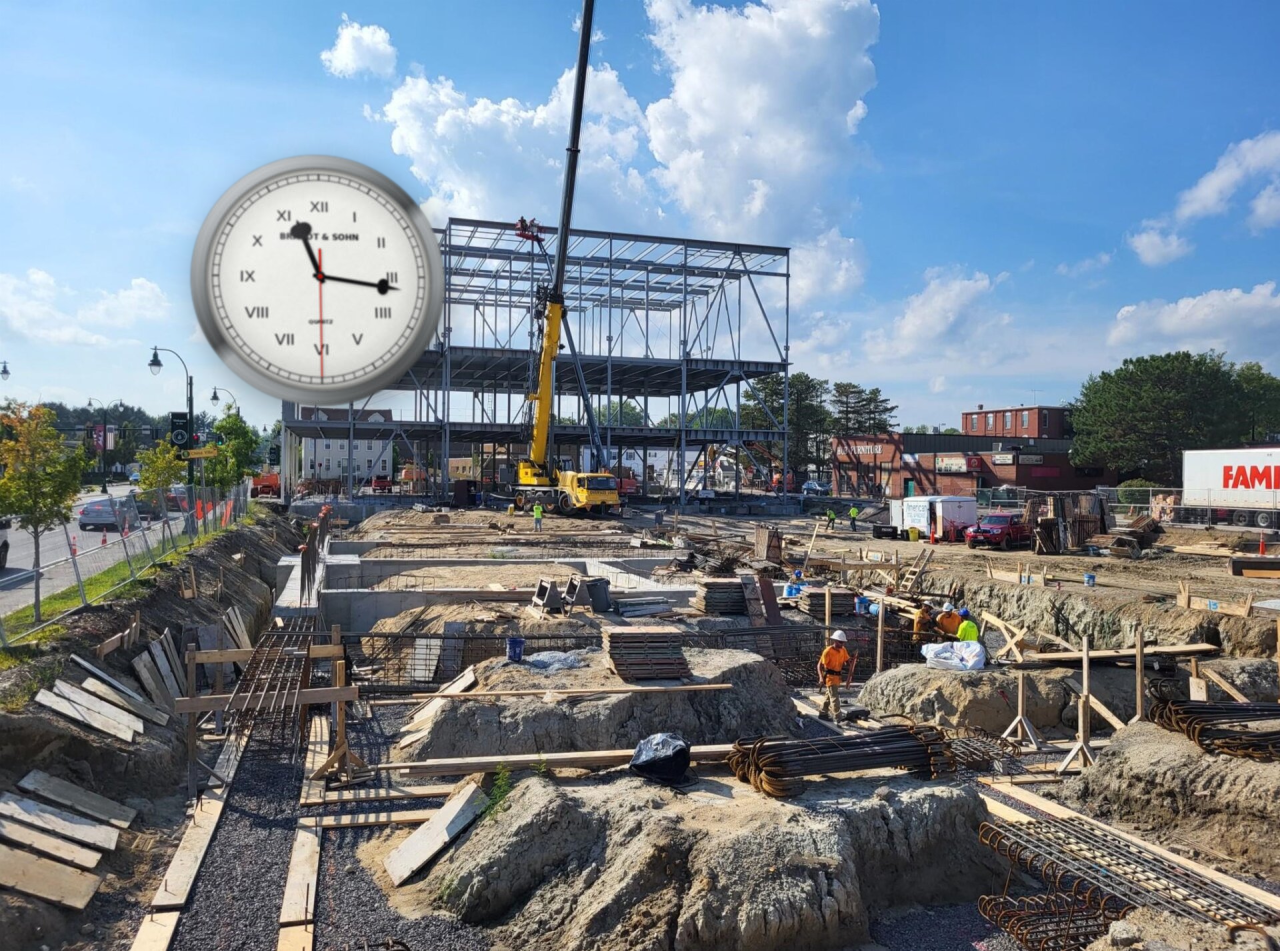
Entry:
11,16,30
